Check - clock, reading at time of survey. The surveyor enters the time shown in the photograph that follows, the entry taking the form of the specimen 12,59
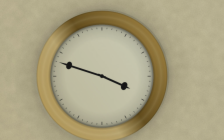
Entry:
3,48
